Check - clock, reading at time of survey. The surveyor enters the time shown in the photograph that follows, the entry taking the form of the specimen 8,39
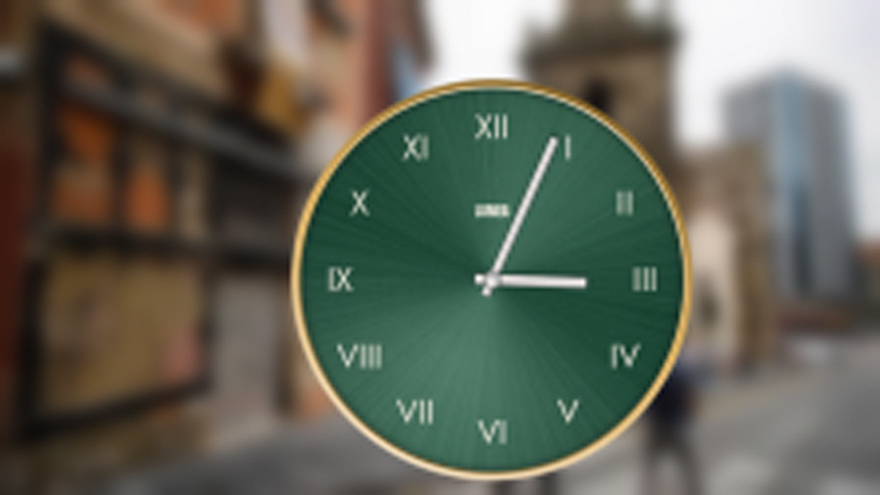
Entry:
3,04
